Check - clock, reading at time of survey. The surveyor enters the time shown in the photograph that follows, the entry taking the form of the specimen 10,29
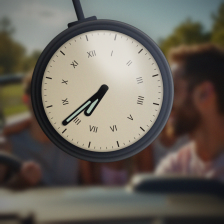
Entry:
7,41
